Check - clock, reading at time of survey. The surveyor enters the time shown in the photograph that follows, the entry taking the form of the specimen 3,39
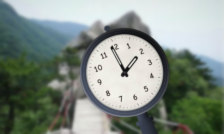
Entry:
1,59
